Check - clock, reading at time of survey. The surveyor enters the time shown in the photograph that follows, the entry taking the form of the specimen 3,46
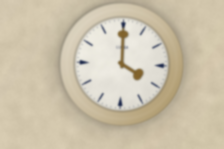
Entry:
4,00
